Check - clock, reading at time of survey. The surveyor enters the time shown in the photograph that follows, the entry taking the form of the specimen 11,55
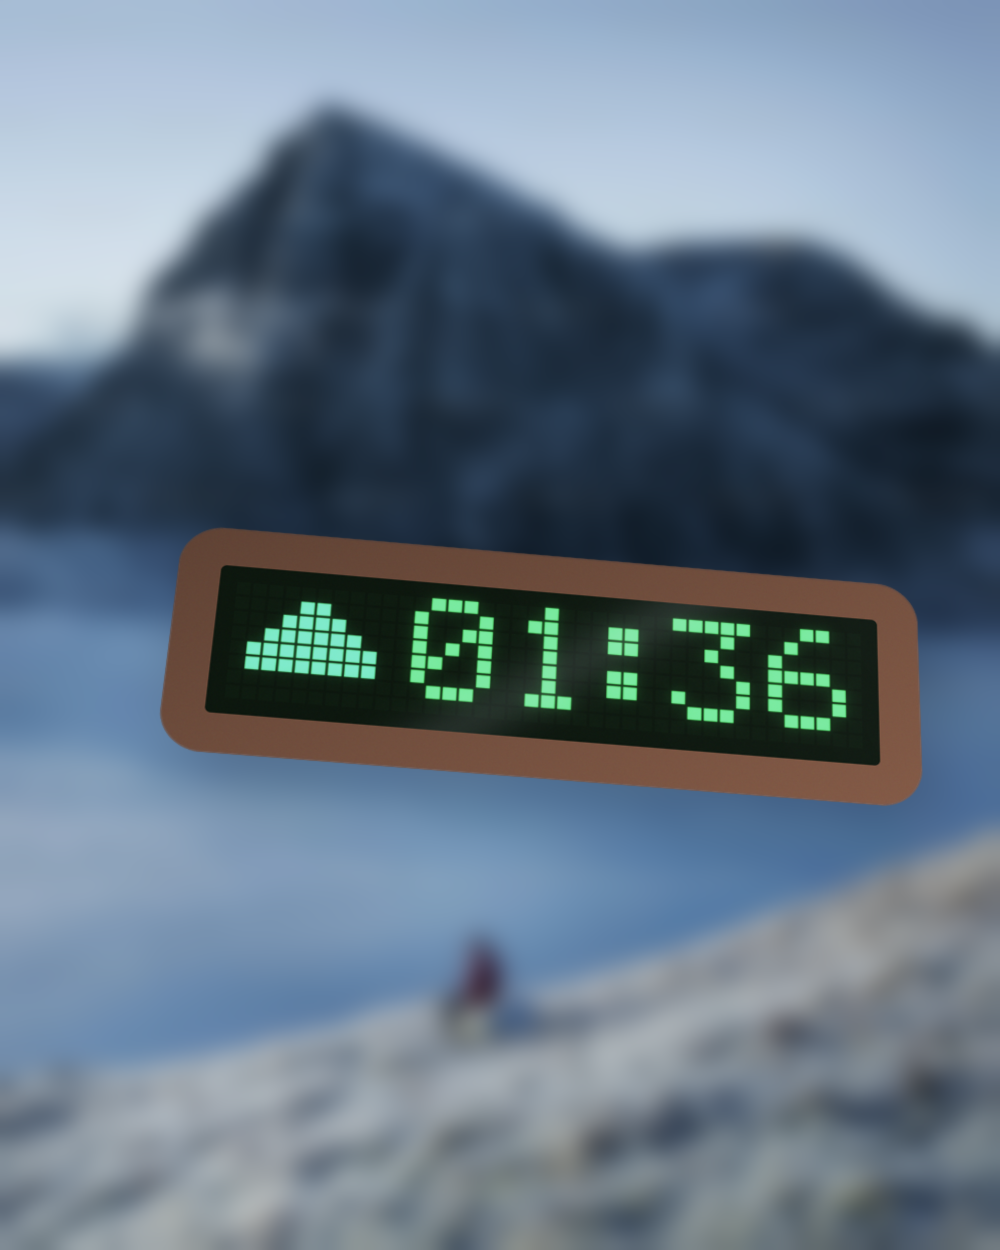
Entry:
1,36
